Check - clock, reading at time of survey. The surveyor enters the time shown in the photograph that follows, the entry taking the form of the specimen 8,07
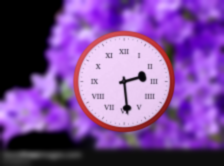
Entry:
2,29
